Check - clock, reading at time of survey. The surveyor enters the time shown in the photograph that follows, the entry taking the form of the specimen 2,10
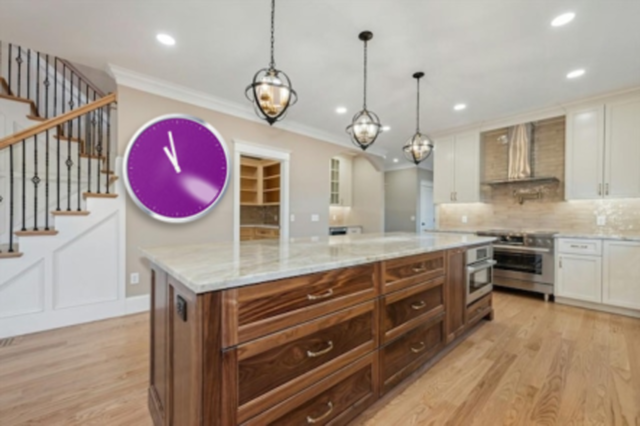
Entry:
10,58
